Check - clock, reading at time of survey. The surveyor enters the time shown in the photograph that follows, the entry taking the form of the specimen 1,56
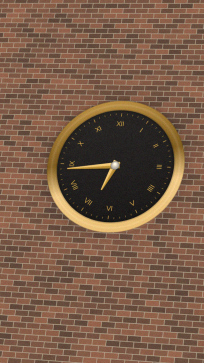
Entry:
6,44
